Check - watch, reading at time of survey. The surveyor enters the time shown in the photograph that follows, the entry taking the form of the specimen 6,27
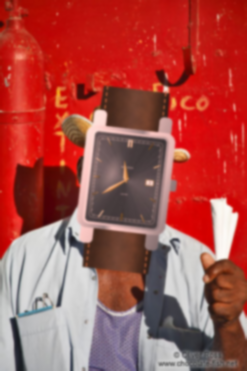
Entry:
11,39
